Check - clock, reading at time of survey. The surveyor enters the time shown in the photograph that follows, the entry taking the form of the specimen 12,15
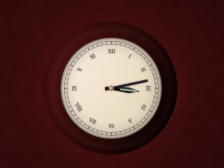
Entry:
3,13
